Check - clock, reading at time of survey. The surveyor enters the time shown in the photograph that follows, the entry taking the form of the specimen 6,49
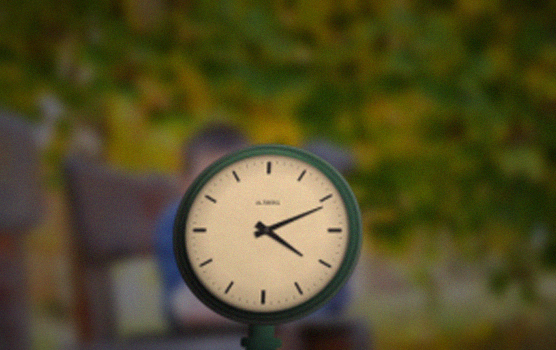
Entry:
4,11
